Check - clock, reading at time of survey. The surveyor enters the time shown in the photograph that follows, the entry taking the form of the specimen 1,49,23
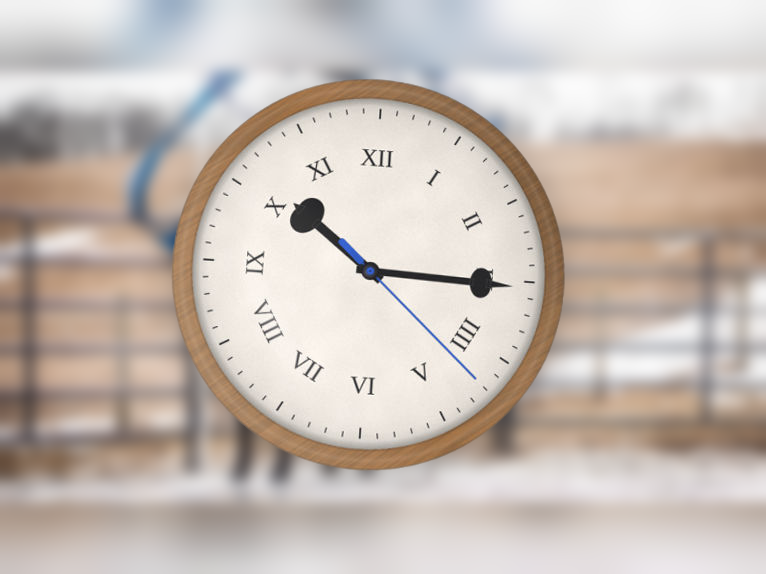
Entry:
10,15,22
